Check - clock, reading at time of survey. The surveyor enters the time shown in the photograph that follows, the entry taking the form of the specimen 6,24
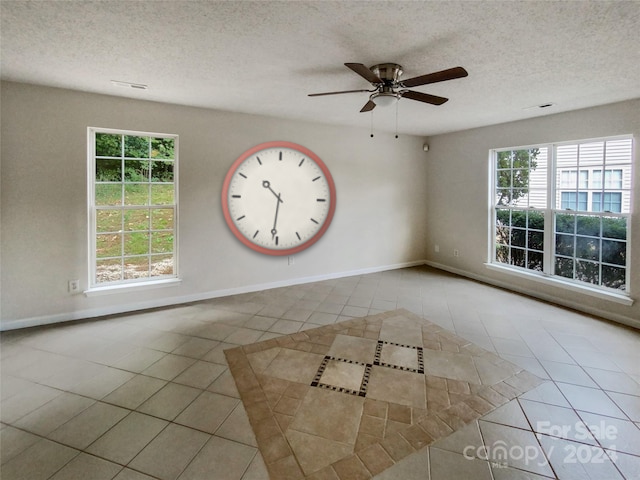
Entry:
10,31
